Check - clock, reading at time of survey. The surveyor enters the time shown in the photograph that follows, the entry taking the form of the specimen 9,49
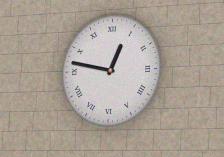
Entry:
12,47
